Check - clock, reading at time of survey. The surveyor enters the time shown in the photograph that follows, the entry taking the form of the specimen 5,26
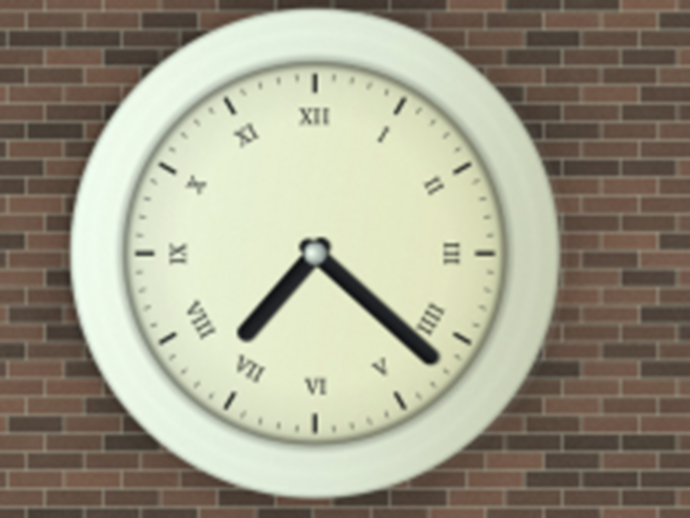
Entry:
7,22
